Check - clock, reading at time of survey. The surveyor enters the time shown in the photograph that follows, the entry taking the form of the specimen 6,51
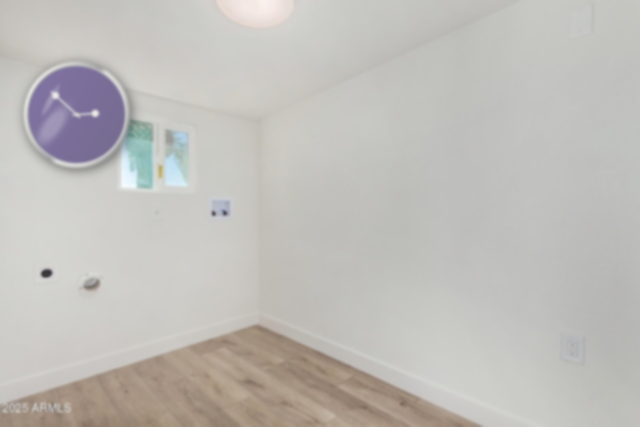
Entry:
2,52
